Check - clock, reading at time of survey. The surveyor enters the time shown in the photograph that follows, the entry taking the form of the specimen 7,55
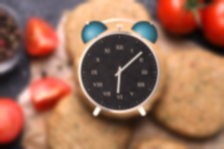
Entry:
6,08
